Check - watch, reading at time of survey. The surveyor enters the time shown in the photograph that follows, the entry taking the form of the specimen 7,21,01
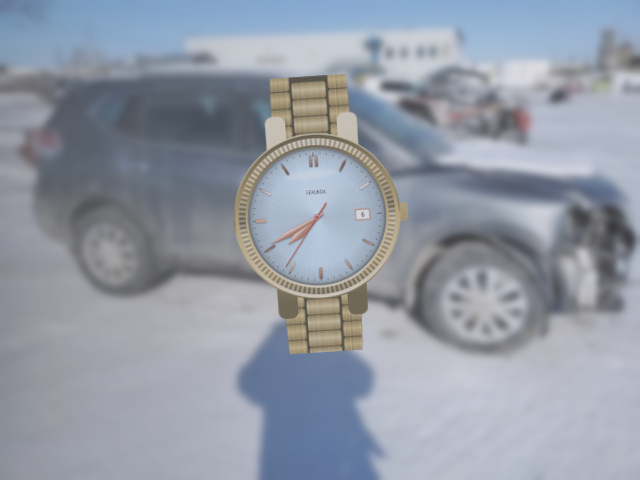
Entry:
7,40,36
